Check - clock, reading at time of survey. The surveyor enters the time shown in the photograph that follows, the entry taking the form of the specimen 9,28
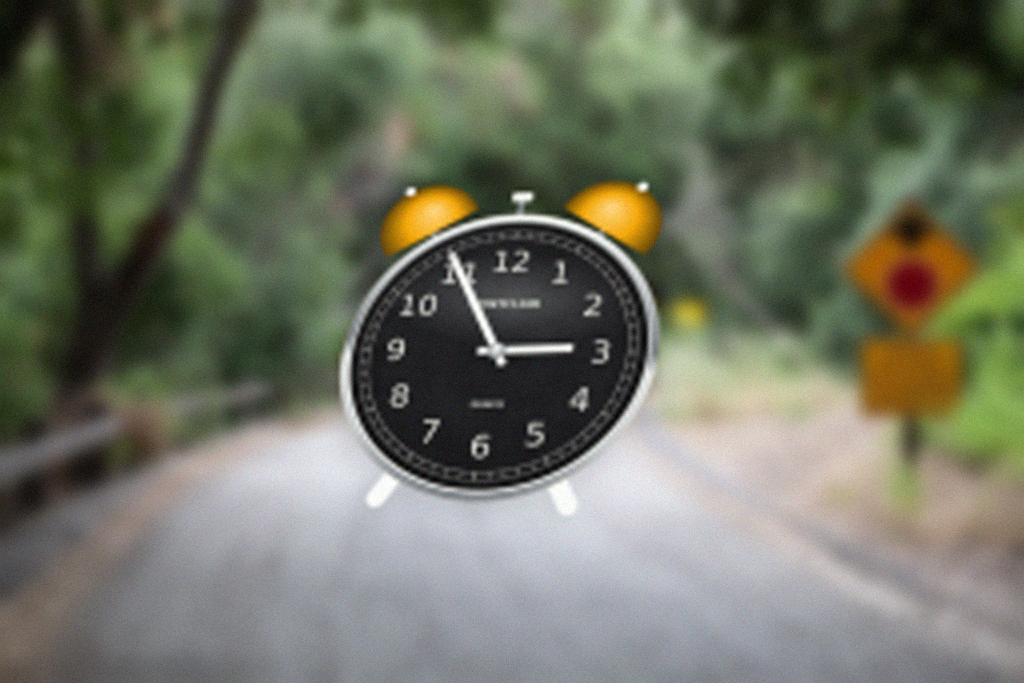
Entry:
2,55
